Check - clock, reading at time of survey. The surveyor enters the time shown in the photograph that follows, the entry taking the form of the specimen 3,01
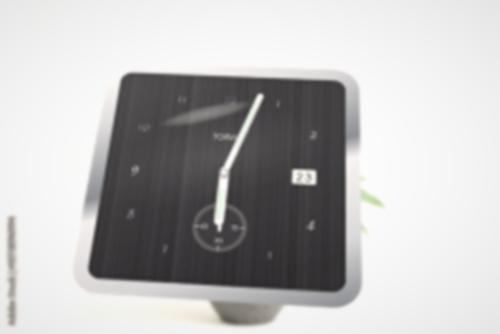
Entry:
6,03
